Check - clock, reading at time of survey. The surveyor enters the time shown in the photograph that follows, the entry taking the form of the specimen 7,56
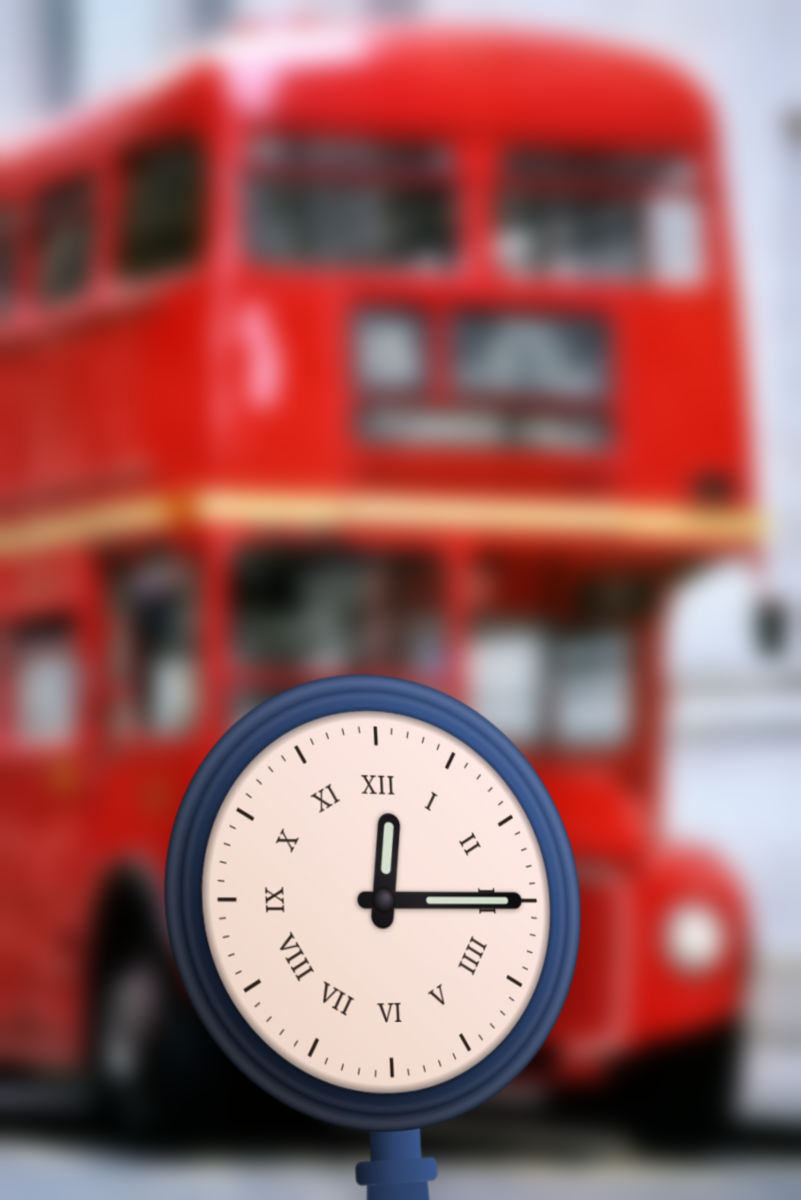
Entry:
12,15
